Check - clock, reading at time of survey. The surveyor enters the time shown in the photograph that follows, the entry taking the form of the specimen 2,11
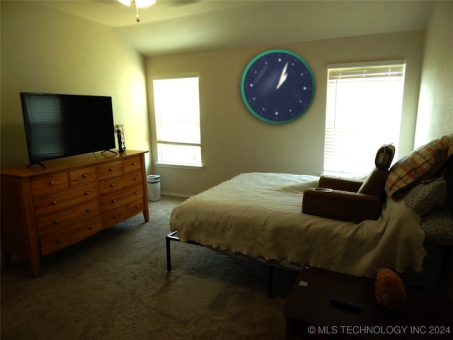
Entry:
1,03
